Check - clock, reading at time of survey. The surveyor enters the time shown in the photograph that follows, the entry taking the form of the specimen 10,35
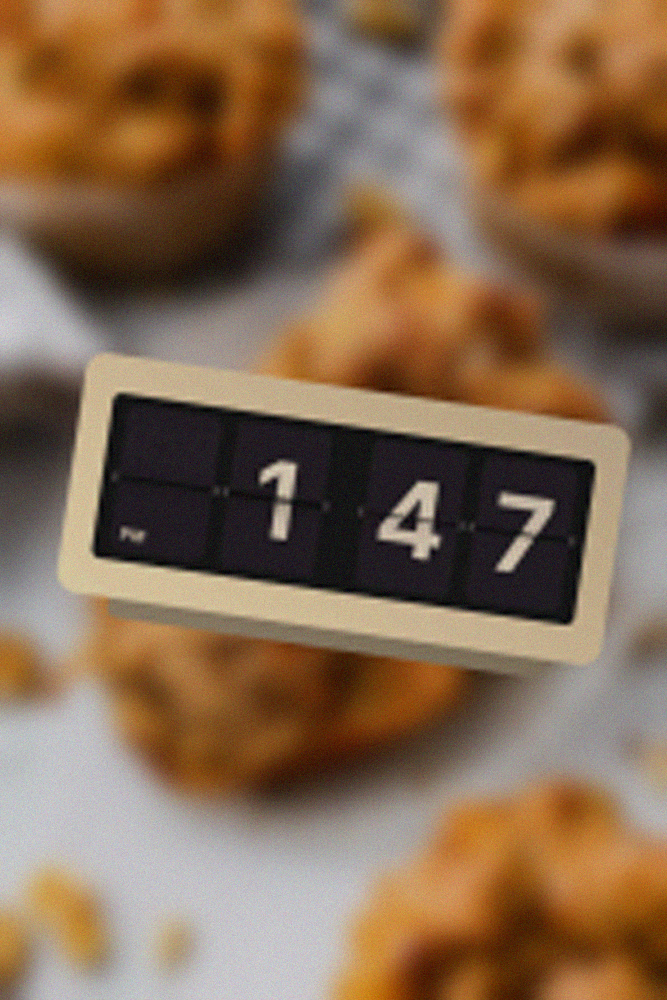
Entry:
1,47
